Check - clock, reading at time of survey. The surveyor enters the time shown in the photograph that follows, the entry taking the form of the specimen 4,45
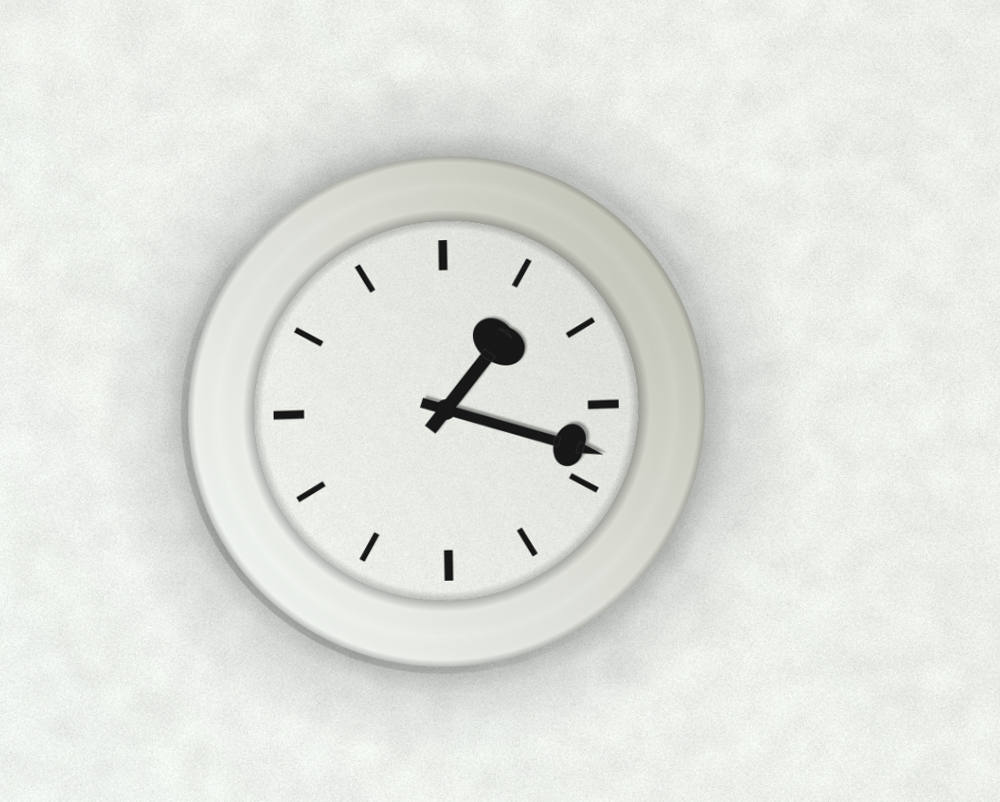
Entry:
1,18
